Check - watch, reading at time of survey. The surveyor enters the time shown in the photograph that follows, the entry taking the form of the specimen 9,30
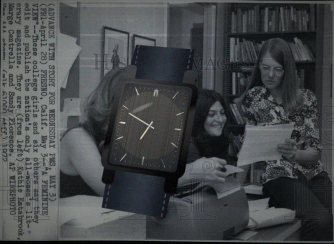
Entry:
6,49
